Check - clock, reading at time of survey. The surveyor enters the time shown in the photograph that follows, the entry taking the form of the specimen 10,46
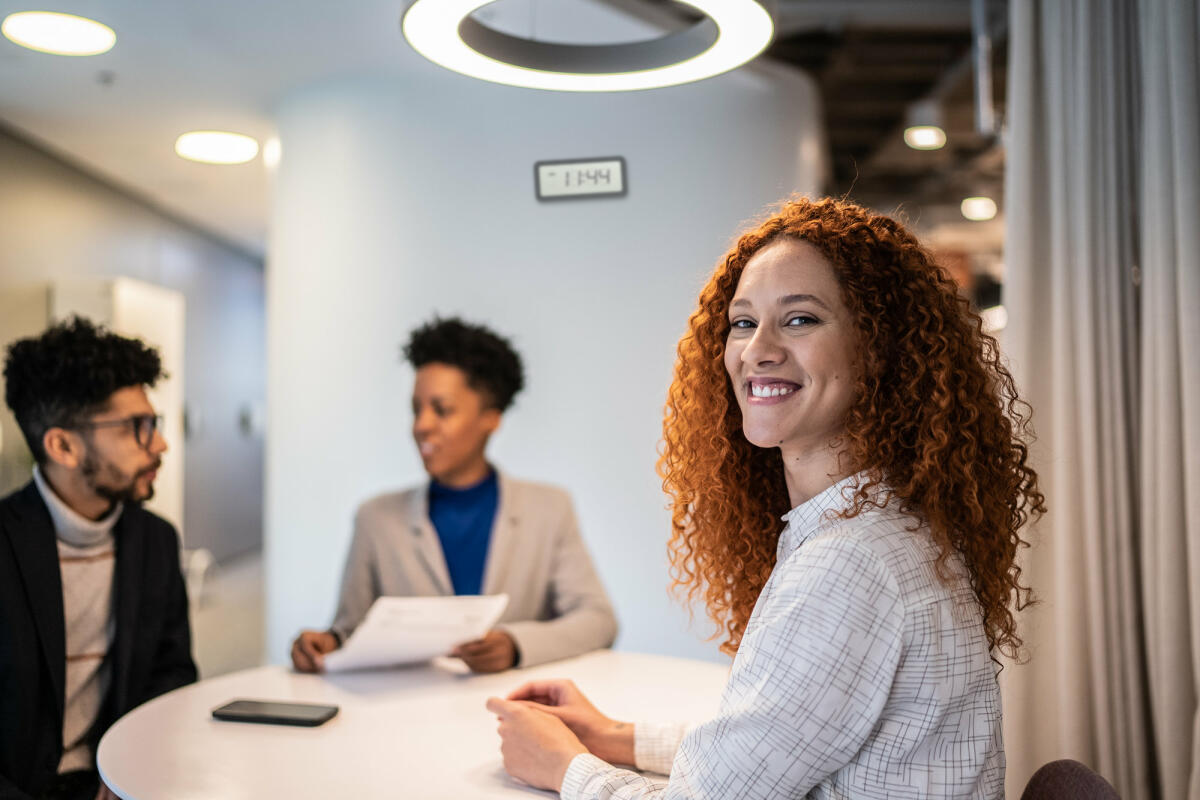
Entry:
11,44
